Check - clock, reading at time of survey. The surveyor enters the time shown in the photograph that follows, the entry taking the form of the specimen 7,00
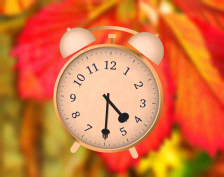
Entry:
4,30
